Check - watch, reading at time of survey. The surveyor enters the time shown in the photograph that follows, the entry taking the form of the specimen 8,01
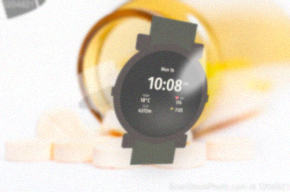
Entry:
10,08
